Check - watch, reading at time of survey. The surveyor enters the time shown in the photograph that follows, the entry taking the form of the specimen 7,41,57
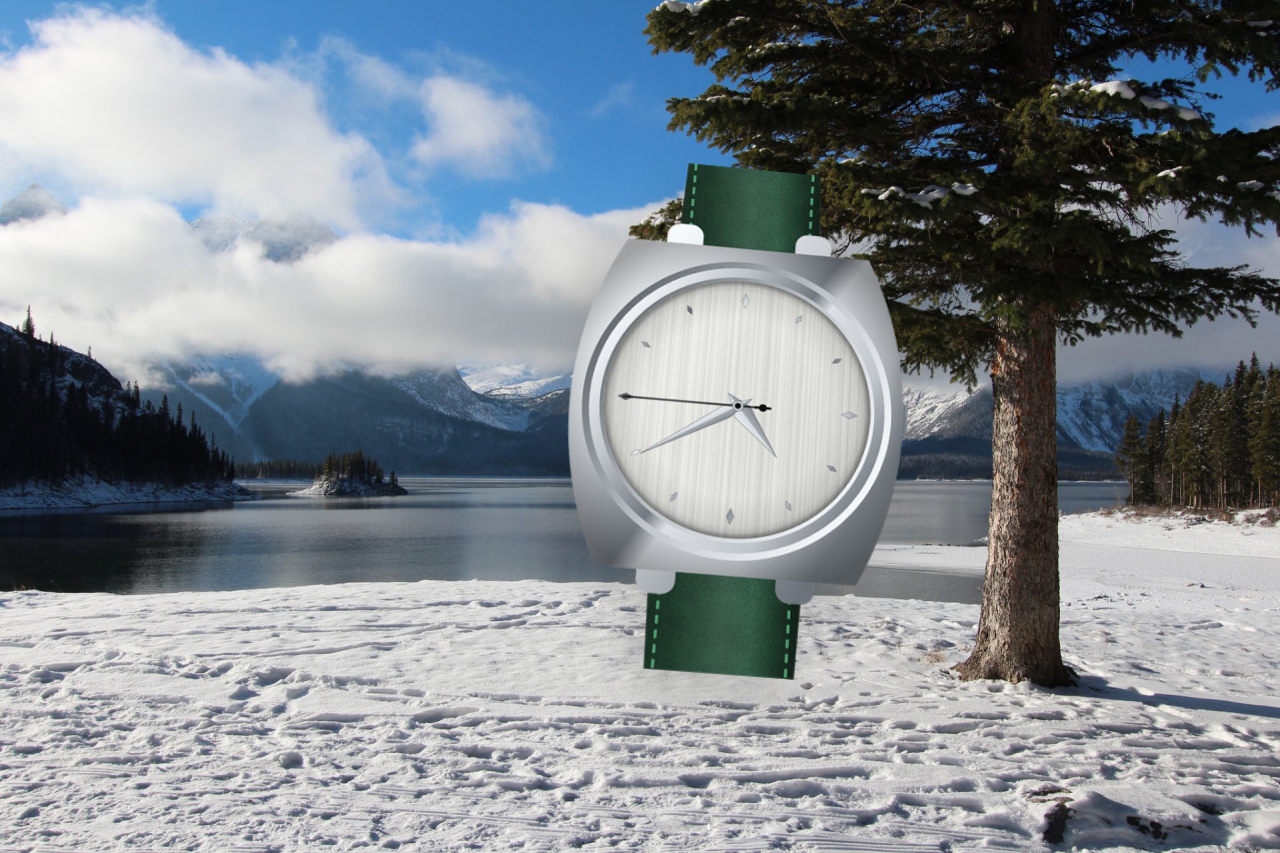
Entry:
4,39,45
